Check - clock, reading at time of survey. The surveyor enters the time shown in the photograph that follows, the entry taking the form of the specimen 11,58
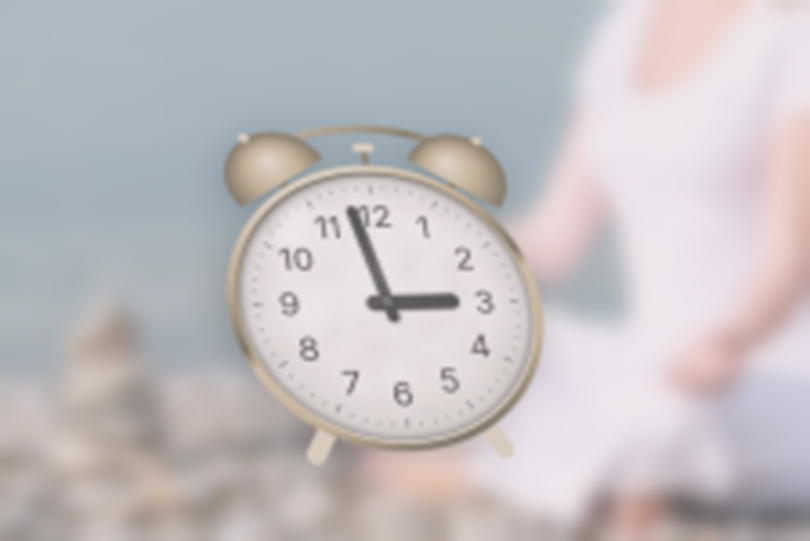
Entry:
2,58
